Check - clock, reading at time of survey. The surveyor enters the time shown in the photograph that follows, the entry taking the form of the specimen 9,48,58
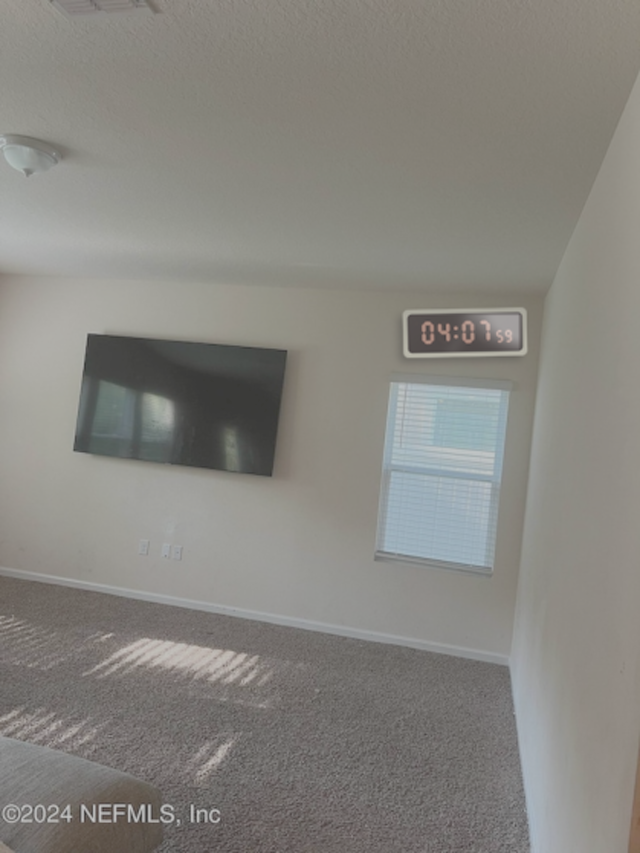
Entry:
4,07,59
